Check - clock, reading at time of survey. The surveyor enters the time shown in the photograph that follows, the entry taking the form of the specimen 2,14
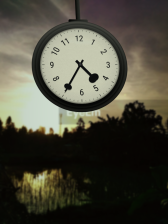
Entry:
4,35
